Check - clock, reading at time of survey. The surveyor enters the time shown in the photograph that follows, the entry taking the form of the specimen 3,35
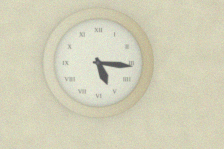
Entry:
5,16
